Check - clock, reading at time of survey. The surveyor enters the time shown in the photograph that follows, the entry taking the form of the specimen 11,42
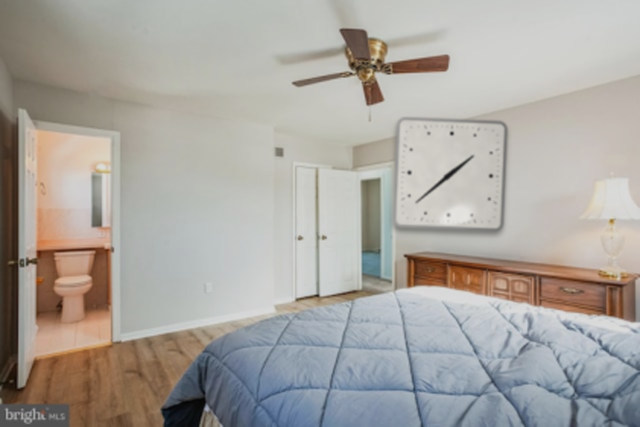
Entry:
1,38
